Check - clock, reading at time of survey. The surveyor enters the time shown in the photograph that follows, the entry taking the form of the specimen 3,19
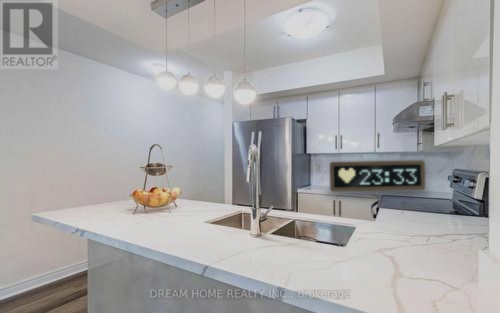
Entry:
23,33
